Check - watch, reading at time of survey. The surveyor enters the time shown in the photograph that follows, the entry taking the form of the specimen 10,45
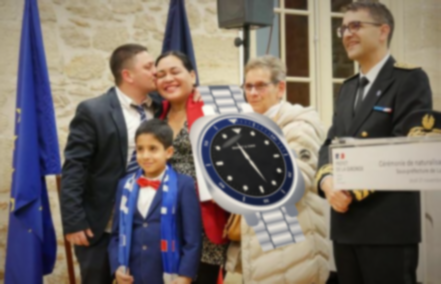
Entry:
11,27
